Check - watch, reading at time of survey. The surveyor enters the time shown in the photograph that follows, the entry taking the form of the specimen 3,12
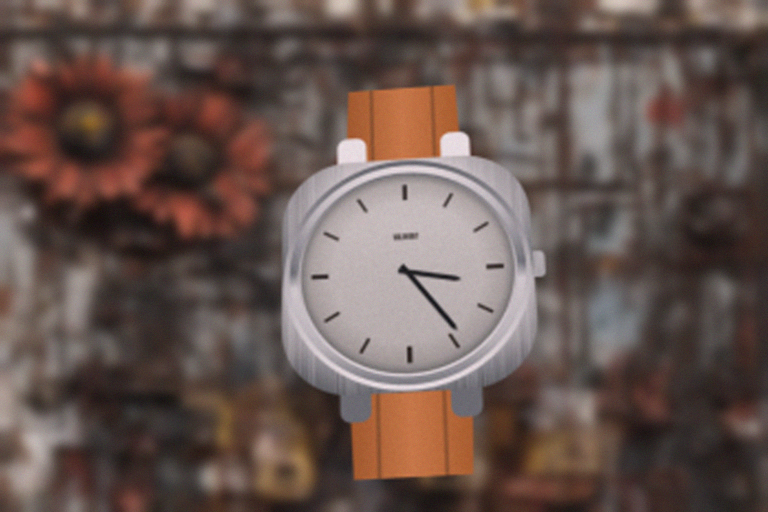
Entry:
3,24
